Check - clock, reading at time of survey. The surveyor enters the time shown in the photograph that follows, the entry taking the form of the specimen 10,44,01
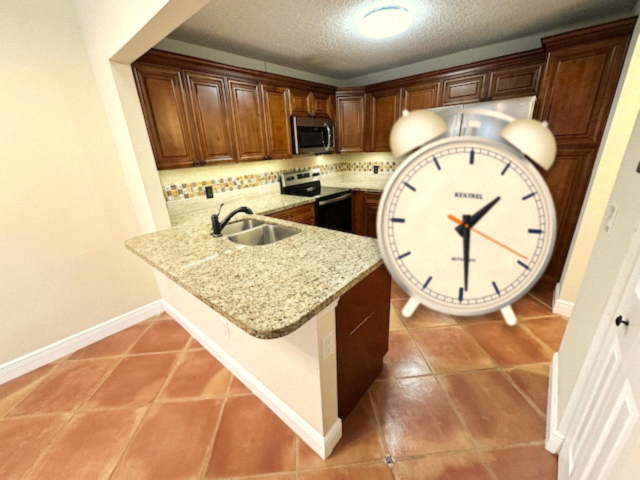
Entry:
1,29,19
